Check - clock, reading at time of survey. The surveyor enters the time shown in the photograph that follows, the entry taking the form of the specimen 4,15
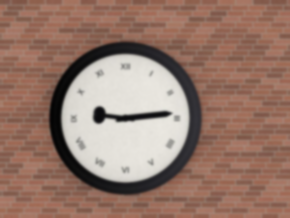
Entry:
9,14
